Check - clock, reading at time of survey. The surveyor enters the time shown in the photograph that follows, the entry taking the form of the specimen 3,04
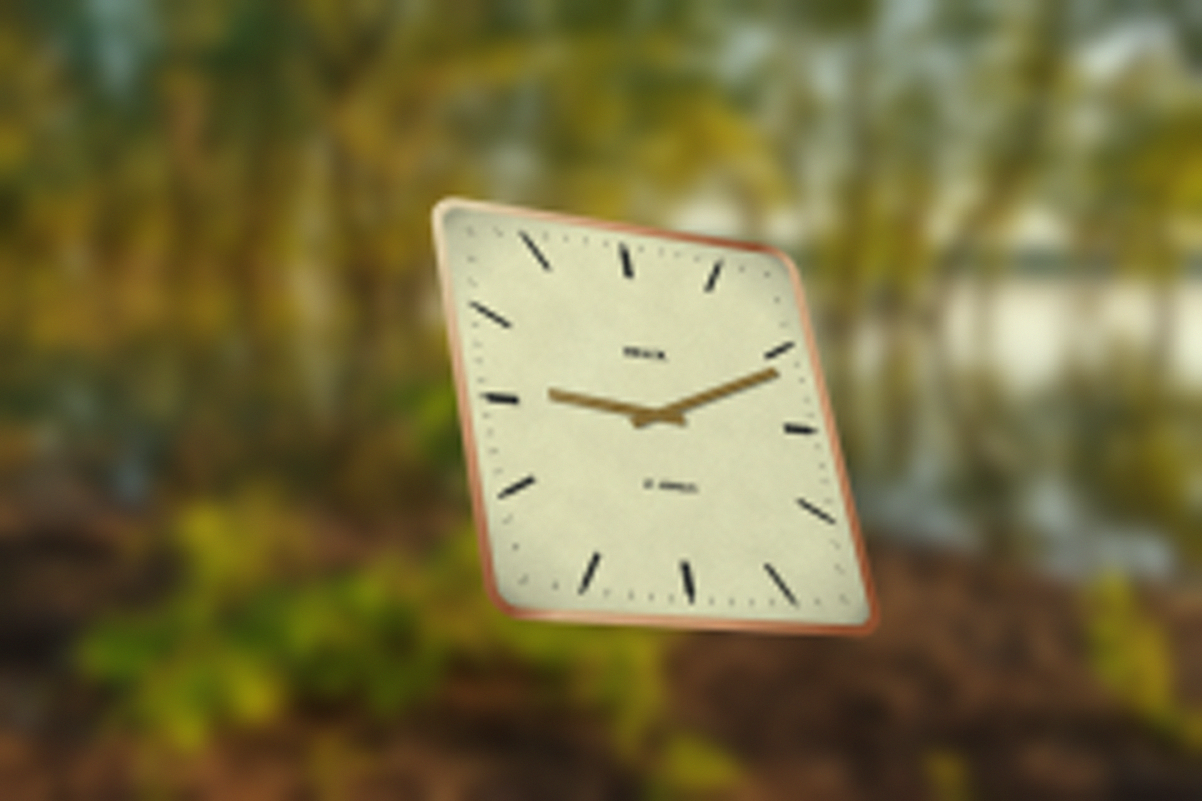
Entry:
9,11
